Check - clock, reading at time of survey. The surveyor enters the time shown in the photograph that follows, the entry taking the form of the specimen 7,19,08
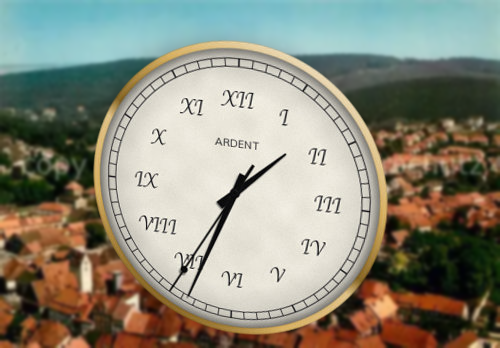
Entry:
1,33,35
